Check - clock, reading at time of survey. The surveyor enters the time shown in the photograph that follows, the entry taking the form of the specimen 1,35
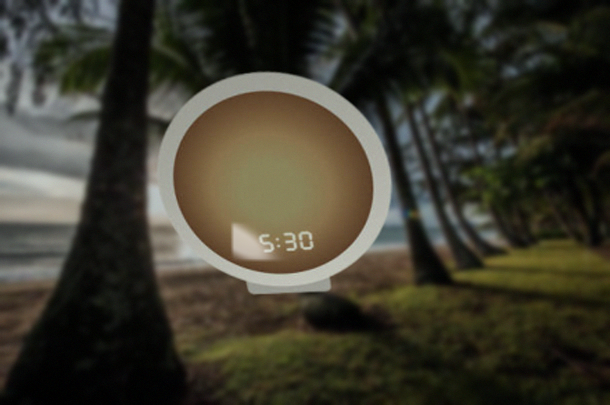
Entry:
5,30
